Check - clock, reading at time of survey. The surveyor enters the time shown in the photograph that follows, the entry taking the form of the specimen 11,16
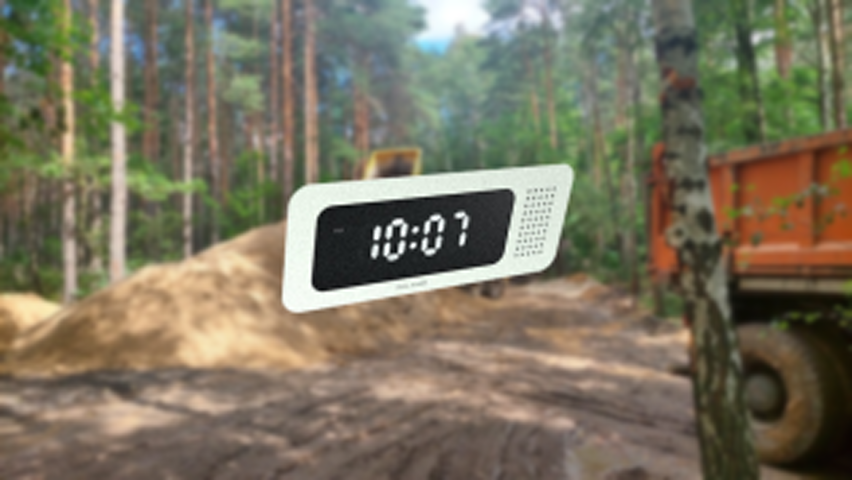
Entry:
10,07
